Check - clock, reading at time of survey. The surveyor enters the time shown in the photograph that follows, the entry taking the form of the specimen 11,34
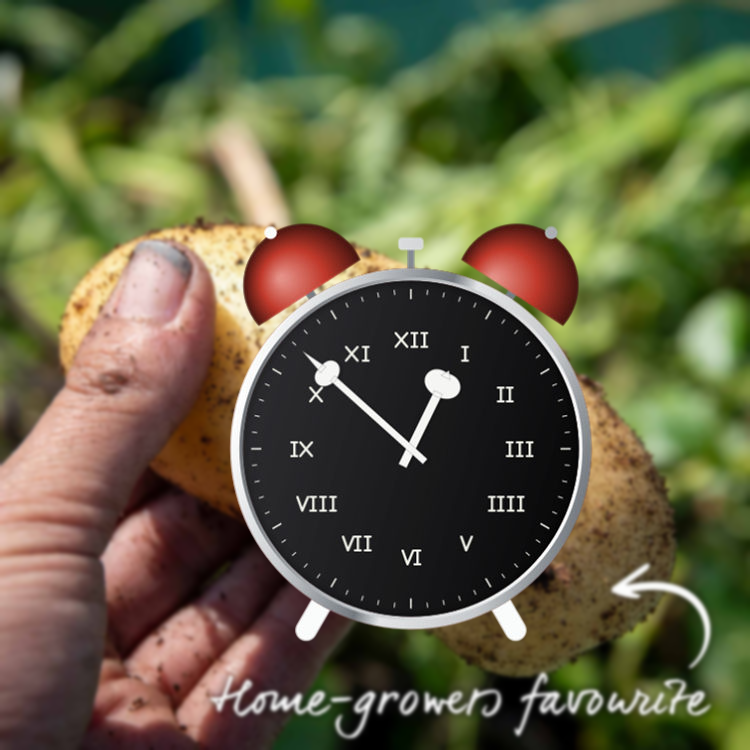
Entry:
12,52
